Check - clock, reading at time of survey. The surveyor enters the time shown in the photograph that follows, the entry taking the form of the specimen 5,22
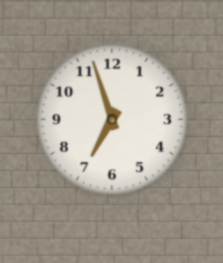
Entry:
6,57
